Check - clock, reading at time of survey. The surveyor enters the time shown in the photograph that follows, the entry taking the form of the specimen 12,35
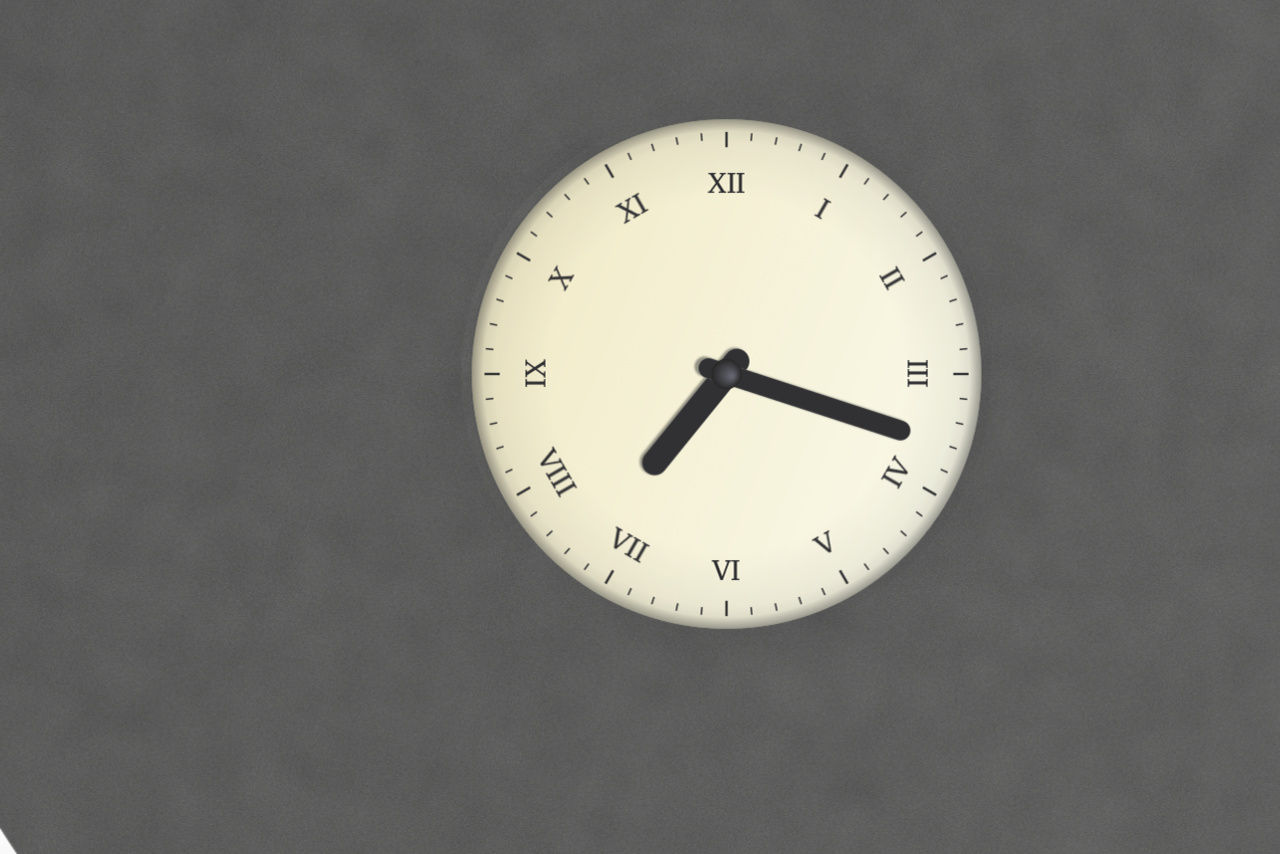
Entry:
7,18
